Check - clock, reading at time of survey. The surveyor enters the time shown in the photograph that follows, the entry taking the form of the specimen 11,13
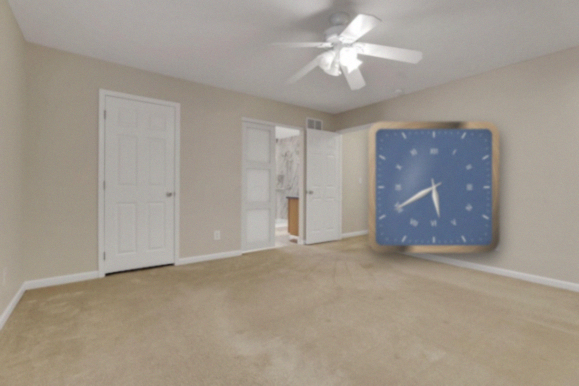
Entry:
5,40
